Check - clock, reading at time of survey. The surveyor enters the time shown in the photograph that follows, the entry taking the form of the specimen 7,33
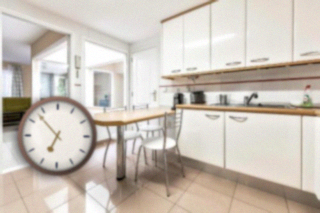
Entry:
6,53
